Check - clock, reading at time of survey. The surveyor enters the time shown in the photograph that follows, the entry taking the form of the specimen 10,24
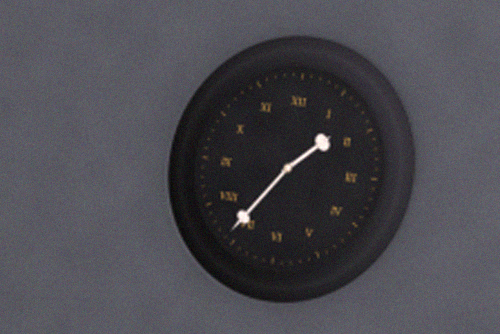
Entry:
1,36
